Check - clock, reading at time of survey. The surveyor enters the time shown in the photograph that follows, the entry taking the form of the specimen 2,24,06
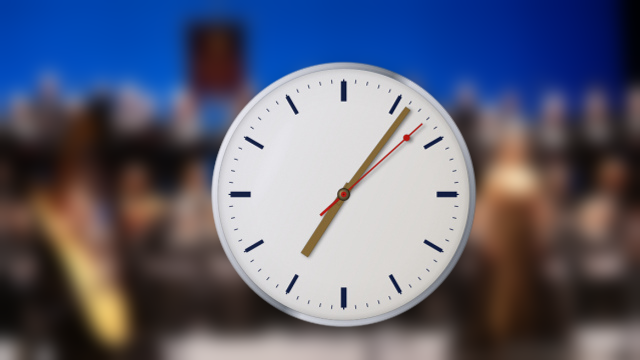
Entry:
7,06,08
